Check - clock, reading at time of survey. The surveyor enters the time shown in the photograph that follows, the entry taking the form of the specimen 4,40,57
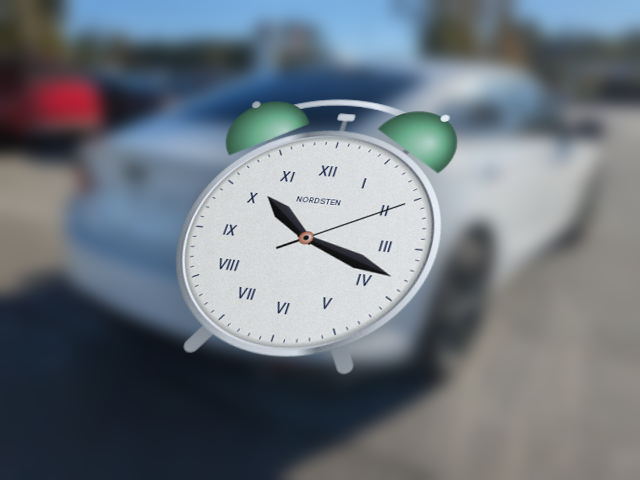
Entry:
10,18,10
